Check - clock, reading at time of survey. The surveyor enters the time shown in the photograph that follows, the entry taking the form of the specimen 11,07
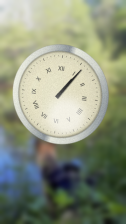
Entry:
1,06
